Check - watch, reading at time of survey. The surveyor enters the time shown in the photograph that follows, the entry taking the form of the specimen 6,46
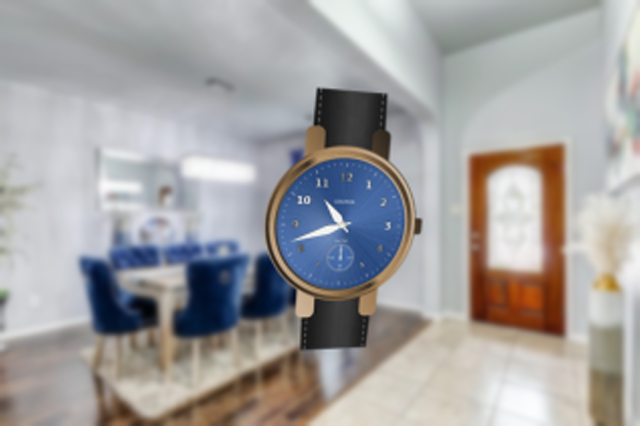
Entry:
10,42
